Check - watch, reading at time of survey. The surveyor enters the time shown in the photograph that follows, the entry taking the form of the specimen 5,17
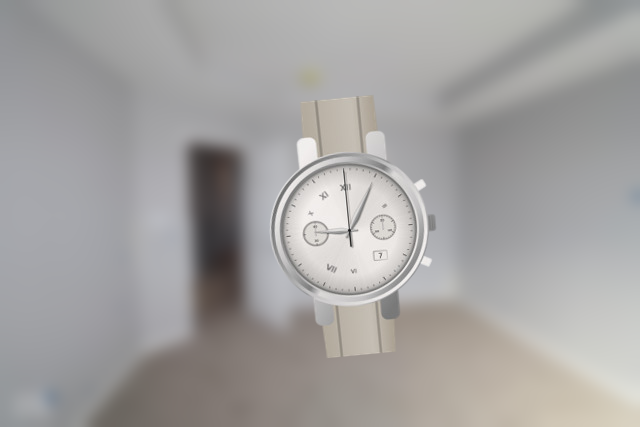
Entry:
9,05
